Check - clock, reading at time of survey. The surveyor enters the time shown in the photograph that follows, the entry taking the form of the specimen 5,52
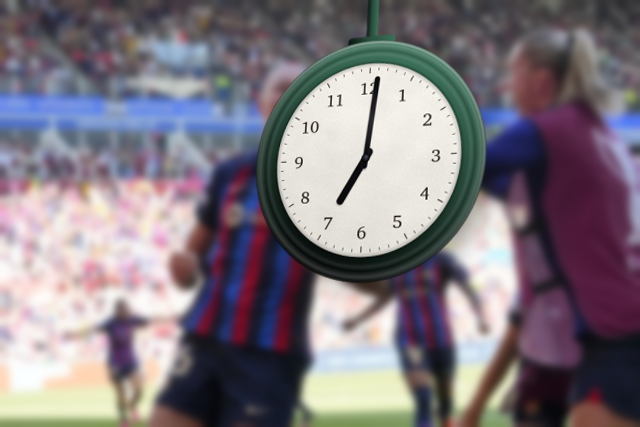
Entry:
7,01
